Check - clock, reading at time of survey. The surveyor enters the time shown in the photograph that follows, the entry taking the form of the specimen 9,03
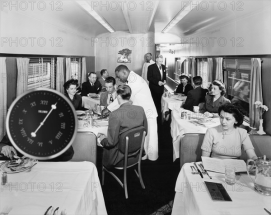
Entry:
7,05
